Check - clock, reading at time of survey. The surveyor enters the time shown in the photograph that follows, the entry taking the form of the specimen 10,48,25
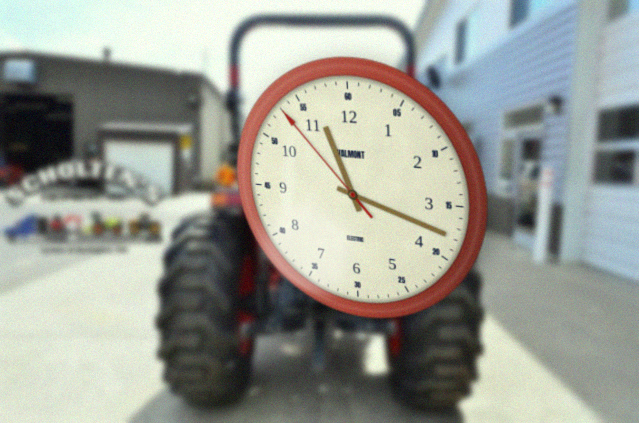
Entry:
11,17,53
